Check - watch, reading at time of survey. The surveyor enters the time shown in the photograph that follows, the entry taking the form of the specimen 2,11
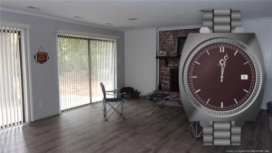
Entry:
12,02
